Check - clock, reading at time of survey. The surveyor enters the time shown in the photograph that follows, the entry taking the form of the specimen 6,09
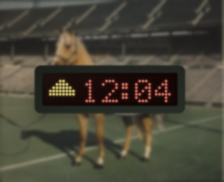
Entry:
12,04
